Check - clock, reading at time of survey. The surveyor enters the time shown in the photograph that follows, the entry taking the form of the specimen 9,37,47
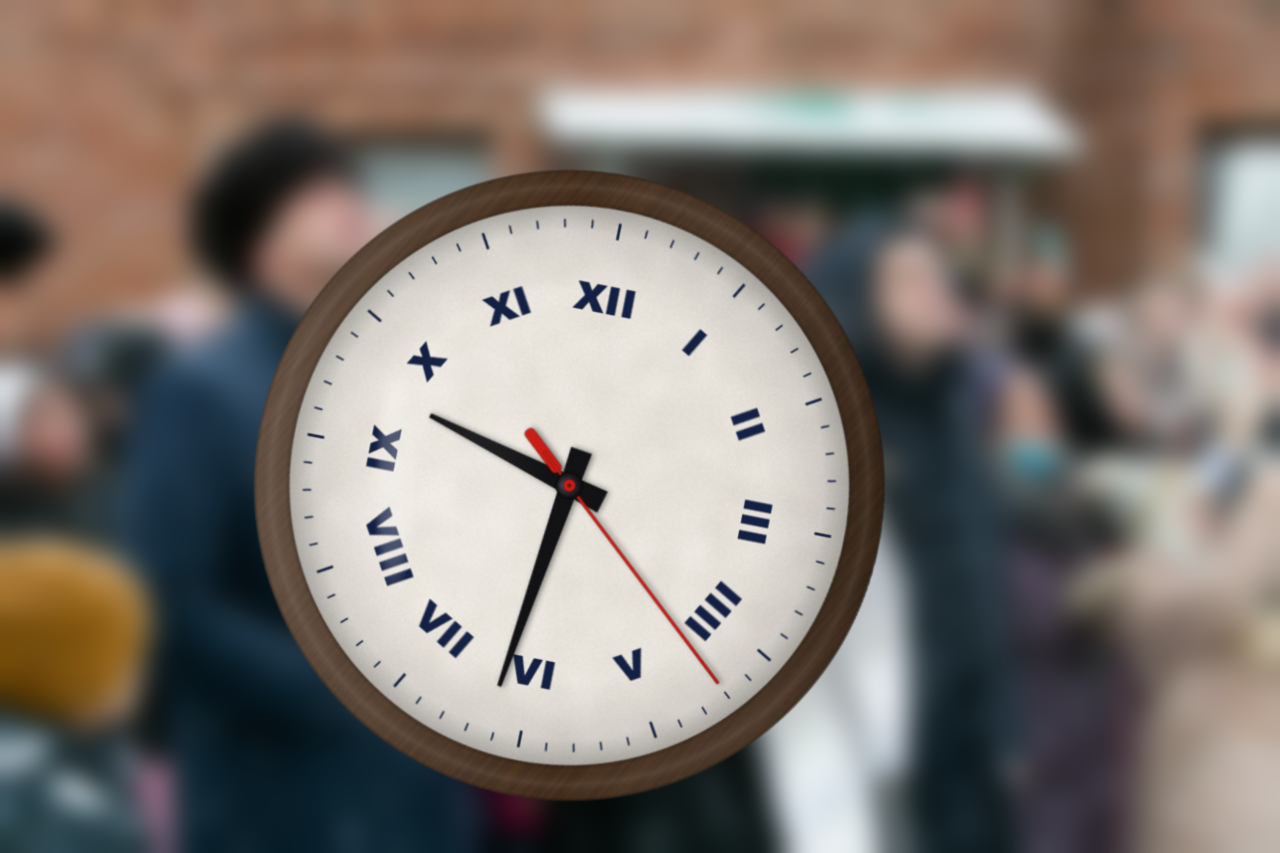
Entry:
9,31,22
